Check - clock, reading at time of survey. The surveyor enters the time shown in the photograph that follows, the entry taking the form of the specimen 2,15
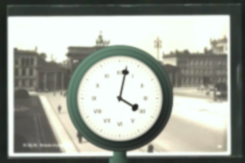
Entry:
4,02
